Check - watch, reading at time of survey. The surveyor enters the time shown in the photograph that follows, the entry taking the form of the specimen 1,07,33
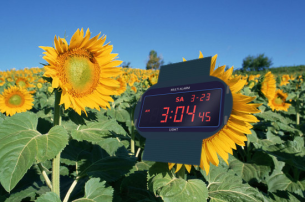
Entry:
3,04,45
